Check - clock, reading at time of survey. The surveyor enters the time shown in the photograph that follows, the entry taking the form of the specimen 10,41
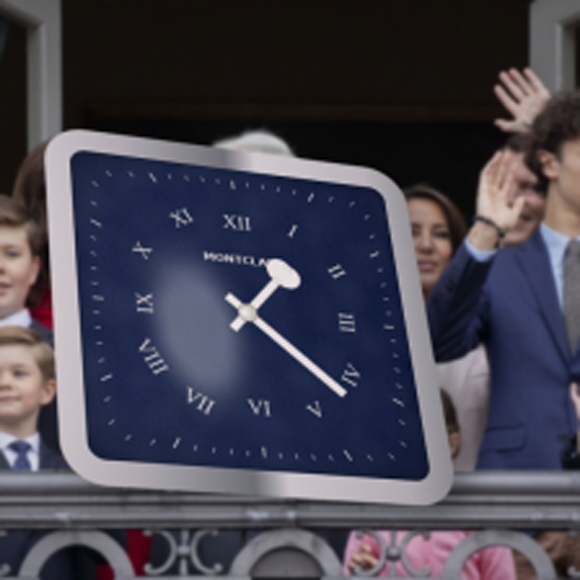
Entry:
1,22
